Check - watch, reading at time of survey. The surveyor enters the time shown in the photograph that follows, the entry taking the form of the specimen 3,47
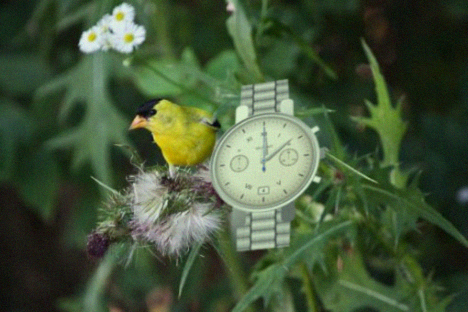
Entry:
12,09
